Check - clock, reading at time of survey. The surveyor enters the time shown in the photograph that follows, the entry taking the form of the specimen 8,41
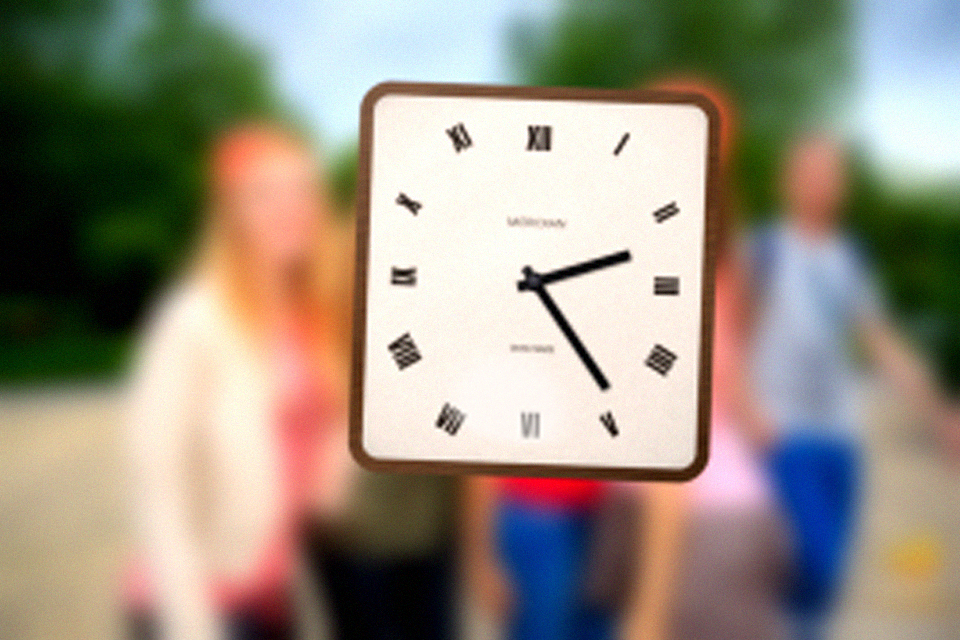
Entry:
2,24
